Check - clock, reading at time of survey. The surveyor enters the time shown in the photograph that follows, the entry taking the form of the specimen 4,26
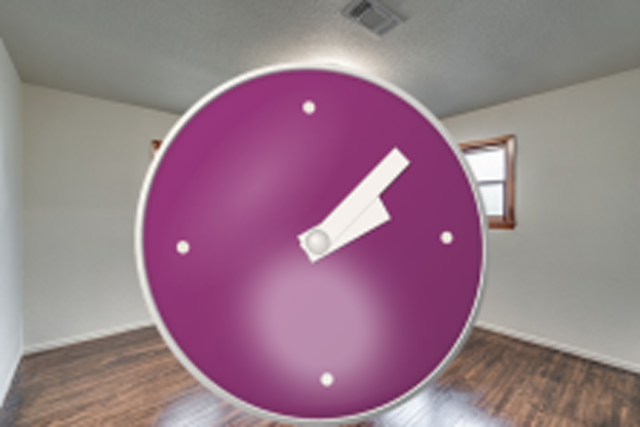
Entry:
2,08
